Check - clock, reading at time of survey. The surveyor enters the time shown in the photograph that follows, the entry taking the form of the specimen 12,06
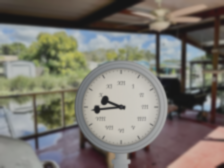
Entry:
9,44
